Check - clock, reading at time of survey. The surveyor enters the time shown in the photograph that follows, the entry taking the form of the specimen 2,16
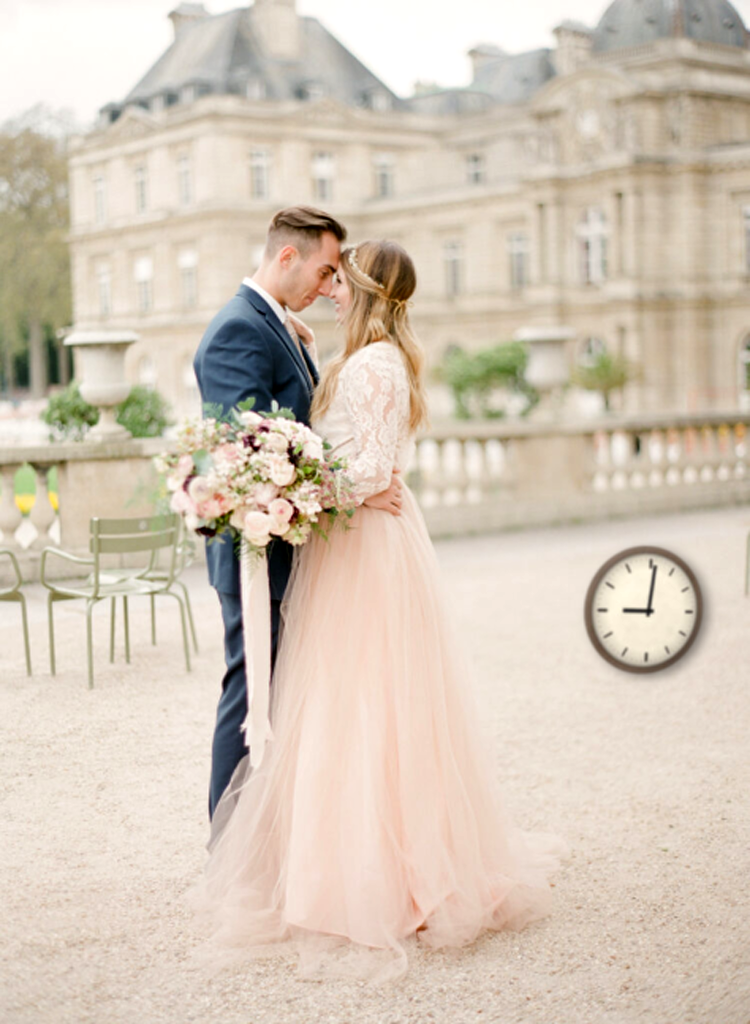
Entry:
9,01
